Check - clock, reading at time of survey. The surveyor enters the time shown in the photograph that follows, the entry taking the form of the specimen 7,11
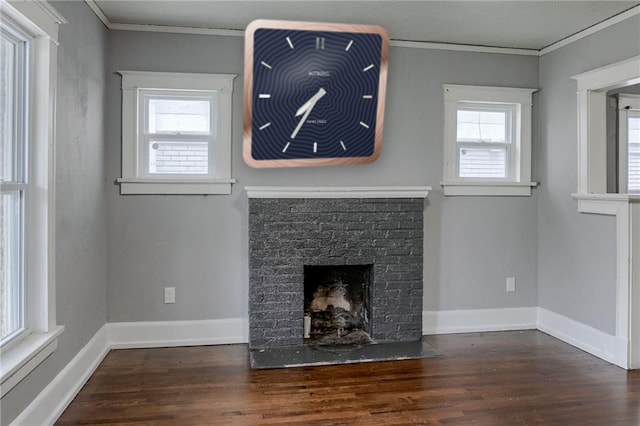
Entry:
7,35
